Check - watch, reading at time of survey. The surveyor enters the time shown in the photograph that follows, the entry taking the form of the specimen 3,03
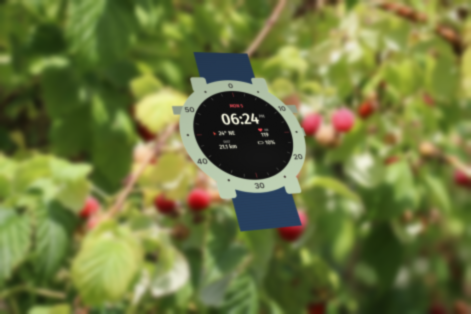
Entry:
6,24
